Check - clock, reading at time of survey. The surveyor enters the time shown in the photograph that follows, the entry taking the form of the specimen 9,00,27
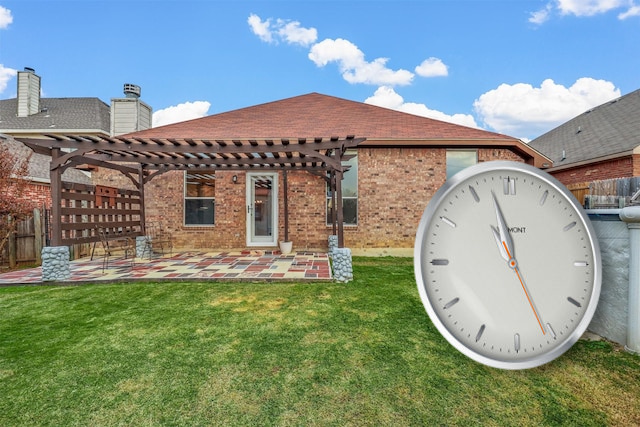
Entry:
10,57,26
